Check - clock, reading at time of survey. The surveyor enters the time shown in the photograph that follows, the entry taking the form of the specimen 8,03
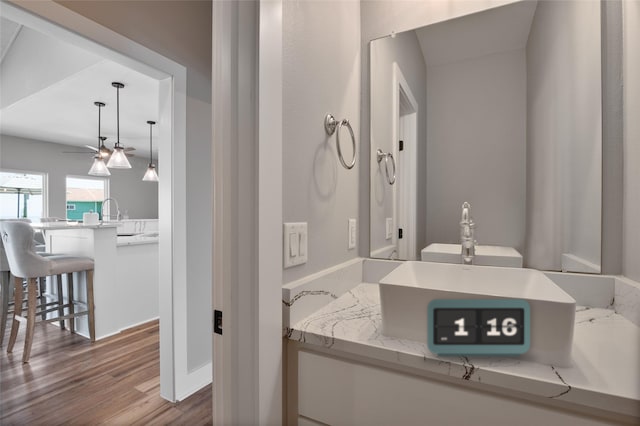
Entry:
1,16
